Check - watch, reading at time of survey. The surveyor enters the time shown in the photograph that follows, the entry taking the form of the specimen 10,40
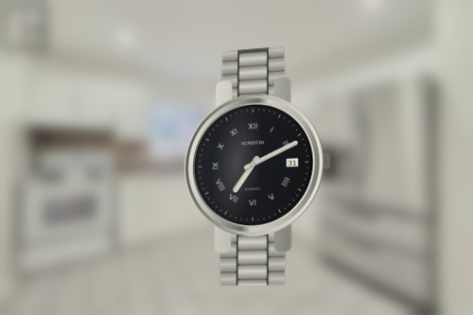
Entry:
7,11
